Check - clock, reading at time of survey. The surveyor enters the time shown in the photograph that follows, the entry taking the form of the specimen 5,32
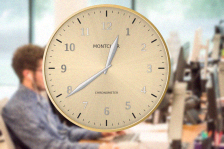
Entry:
12,39
